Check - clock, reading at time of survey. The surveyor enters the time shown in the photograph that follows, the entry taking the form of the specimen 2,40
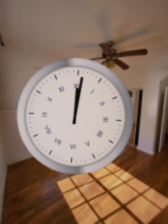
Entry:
12,01
